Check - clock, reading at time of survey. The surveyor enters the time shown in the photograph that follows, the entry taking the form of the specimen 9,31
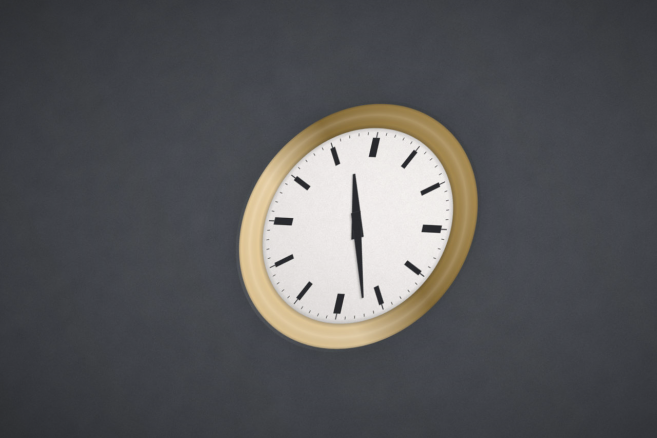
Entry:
11,27
